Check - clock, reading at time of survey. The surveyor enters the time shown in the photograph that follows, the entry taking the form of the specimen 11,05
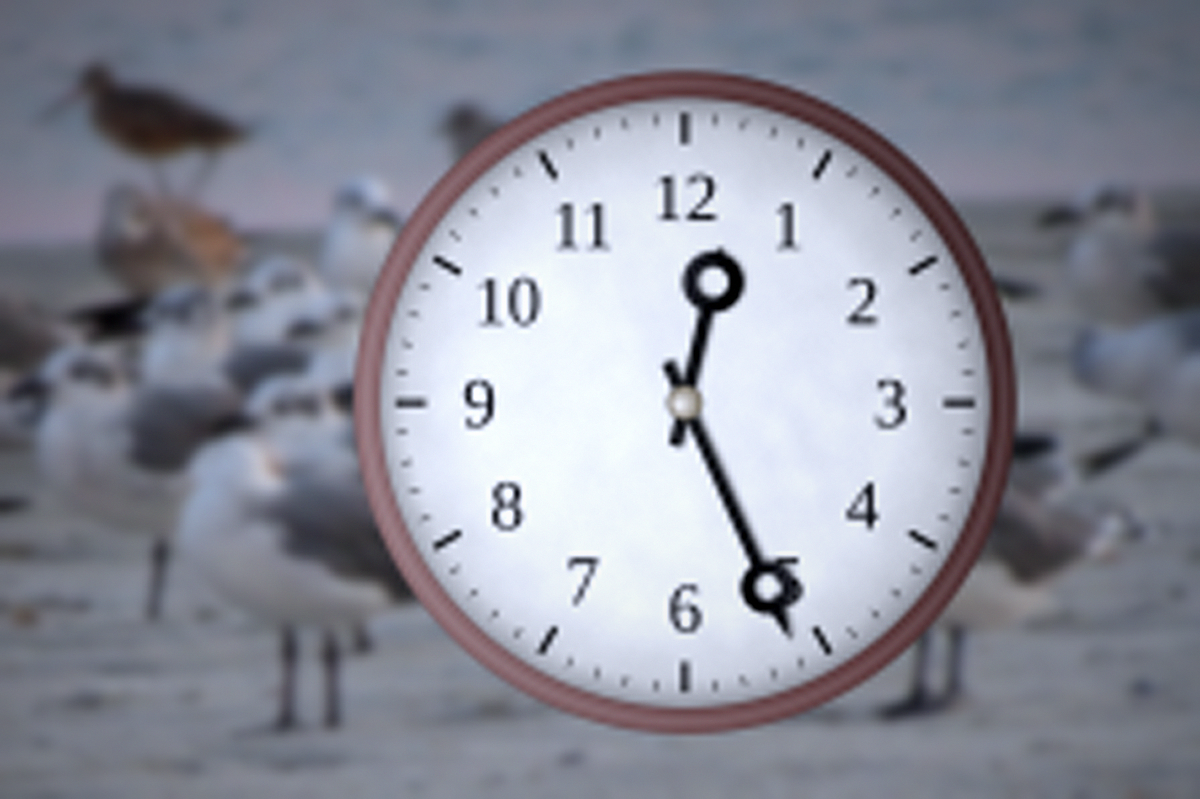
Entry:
12,26
